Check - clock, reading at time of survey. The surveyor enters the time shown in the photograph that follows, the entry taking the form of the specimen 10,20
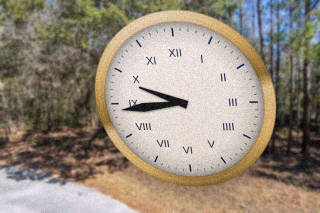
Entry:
9,44
